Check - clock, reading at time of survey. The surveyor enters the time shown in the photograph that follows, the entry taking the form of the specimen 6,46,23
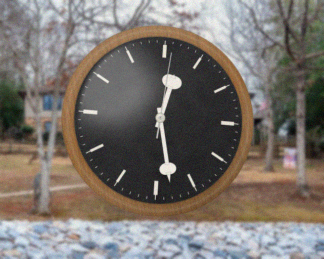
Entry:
12,28,01
